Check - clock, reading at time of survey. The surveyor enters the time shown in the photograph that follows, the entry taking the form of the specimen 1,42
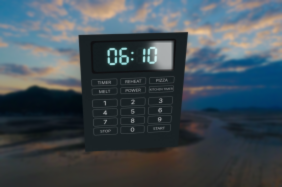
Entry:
6,10
